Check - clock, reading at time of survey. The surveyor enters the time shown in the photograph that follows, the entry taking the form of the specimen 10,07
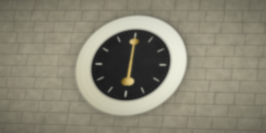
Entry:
6,00
